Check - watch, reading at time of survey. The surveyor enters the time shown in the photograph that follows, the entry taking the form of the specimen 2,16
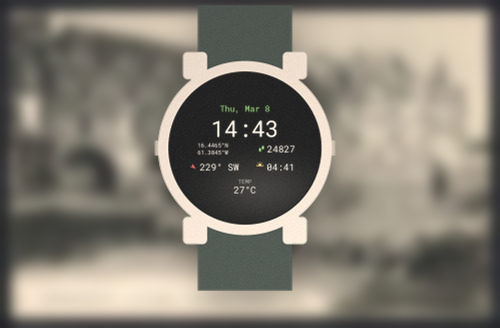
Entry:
14,43
